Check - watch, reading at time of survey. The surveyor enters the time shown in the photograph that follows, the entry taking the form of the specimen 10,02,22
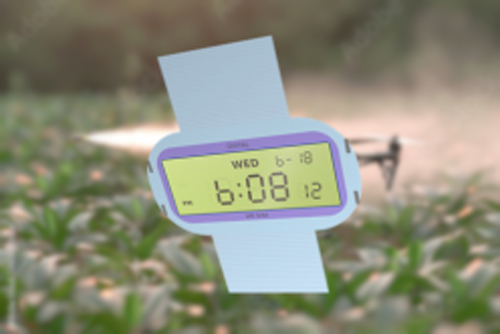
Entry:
6,08,12
